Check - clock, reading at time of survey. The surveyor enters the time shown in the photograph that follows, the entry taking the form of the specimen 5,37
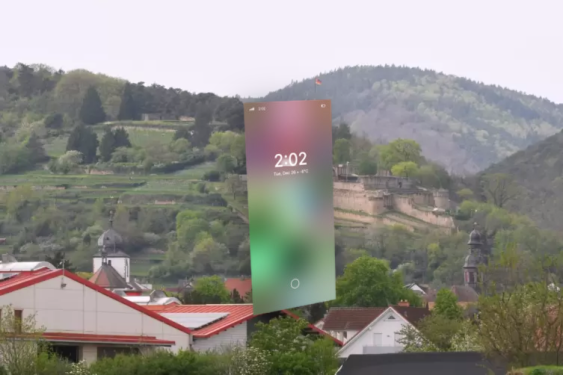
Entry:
2,02
